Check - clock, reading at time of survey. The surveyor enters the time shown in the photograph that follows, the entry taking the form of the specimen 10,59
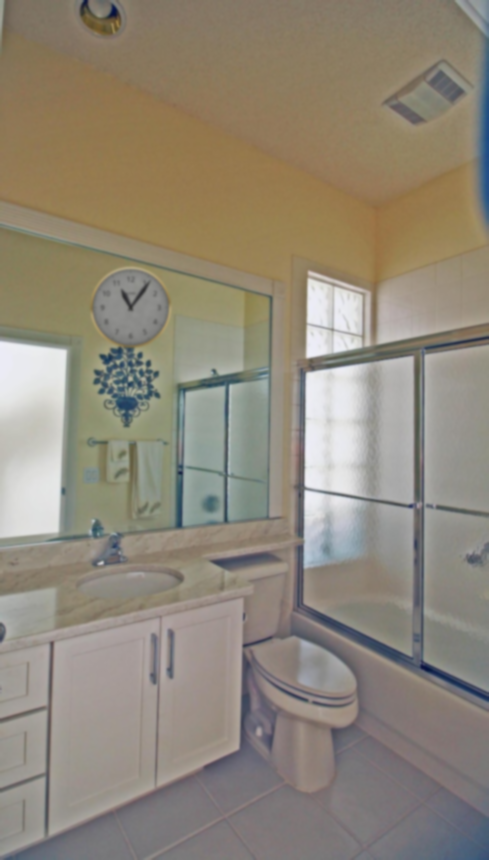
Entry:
11,06
